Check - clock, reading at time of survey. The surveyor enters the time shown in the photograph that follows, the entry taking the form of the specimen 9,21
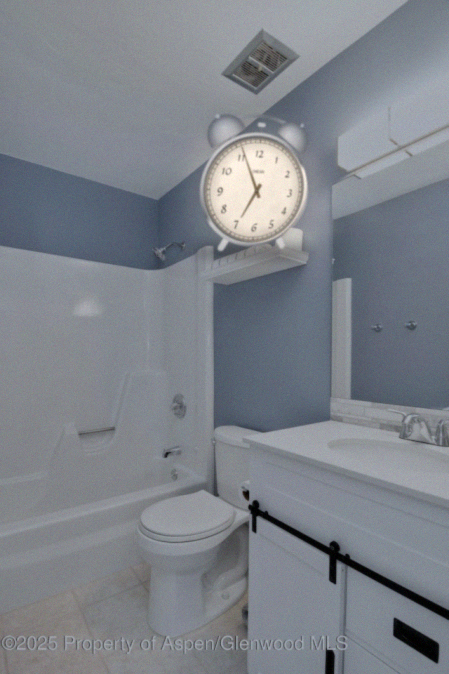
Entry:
6,56
